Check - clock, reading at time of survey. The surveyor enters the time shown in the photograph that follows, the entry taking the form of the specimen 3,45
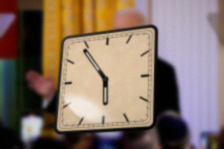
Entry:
5,54
